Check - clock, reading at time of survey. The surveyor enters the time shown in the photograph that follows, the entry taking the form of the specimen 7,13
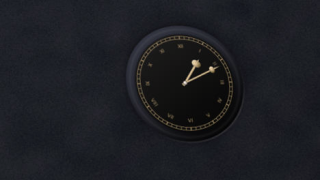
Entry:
1,11
